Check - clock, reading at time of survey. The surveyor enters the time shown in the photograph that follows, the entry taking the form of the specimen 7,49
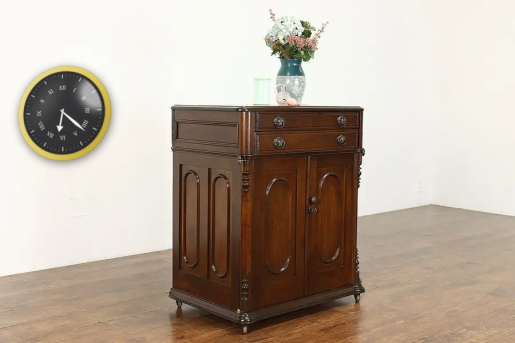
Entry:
6,22
